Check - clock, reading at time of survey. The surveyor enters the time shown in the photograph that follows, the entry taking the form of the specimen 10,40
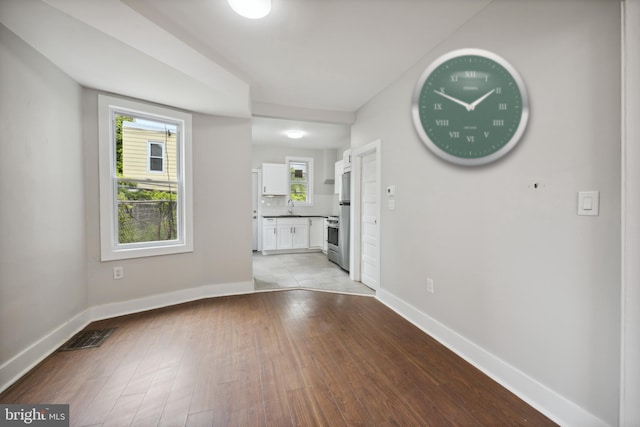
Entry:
1,49
